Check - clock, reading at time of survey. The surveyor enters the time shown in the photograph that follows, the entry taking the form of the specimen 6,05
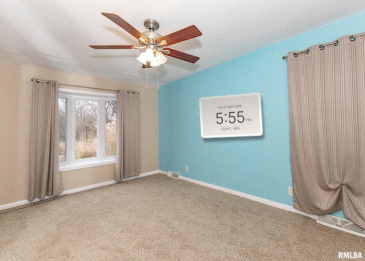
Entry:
5,55
